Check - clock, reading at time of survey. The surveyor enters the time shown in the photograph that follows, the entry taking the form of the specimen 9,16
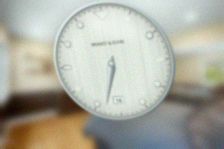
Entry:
6,33
